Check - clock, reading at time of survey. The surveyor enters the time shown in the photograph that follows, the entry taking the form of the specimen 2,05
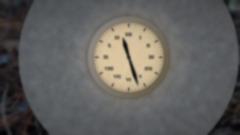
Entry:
11,27
